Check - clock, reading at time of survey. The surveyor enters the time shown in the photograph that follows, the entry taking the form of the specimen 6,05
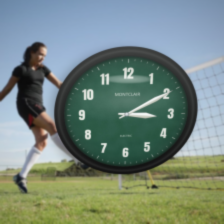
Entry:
3,10
